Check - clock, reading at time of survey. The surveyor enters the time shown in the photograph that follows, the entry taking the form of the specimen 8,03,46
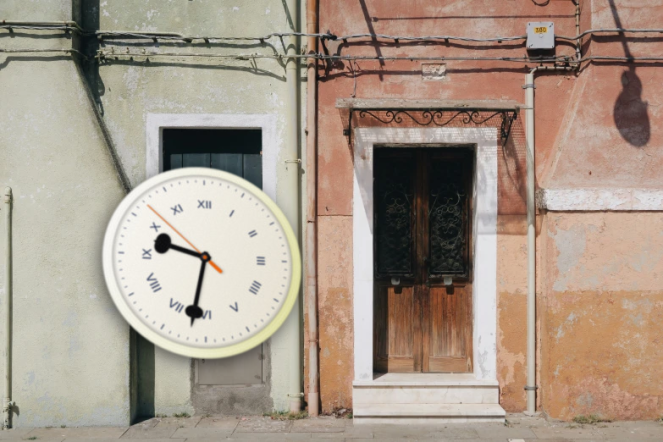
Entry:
9,31,52
